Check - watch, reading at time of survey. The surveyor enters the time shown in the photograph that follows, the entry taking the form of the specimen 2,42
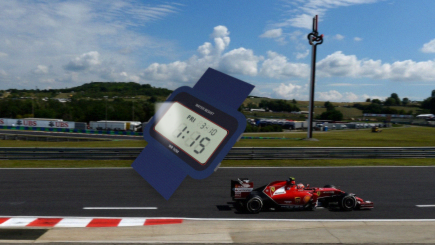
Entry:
1,15
